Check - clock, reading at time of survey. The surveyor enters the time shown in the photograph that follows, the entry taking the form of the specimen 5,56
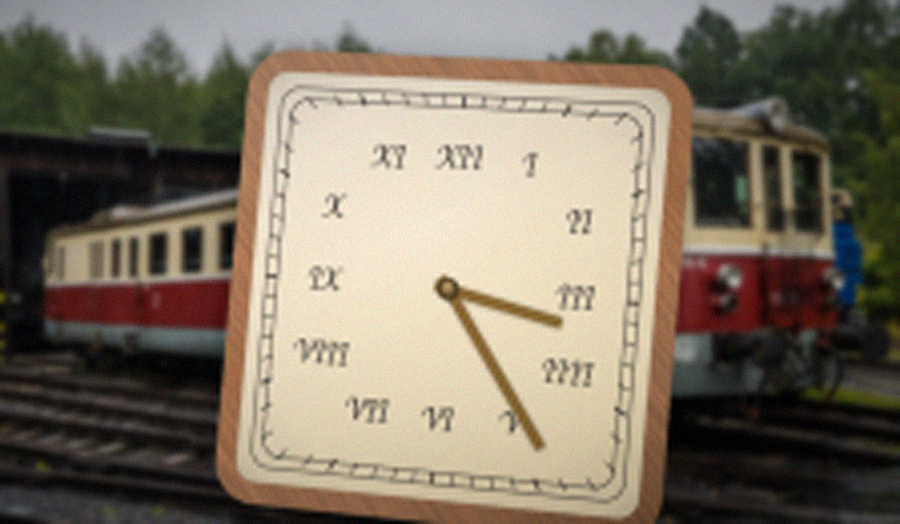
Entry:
3,24
